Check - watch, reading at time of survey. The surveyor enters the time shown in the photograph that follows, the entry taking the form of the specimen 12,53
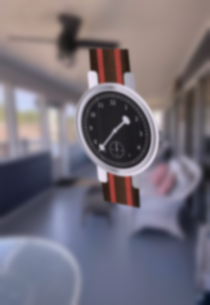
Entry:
1,37
